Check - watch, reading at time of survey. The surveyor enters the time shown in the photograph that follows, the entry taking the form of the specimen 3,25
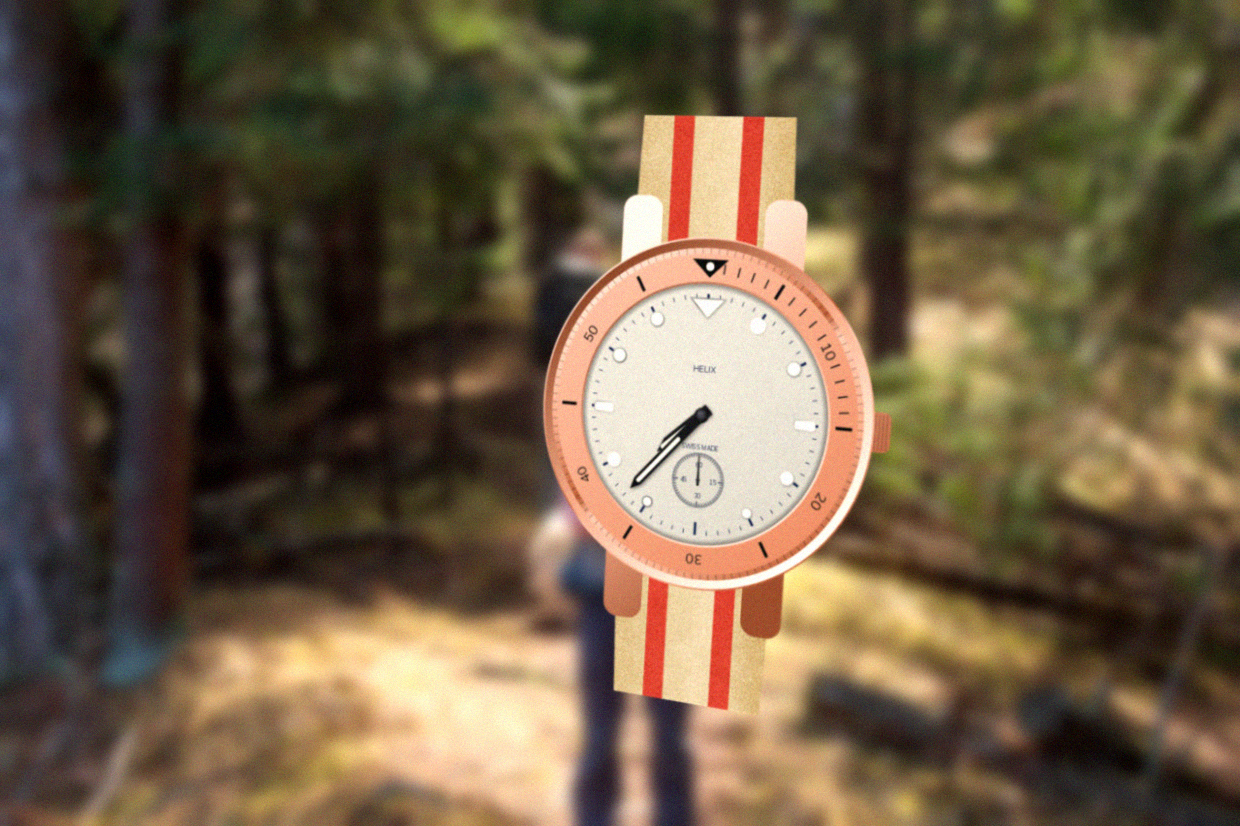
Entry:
7,37
